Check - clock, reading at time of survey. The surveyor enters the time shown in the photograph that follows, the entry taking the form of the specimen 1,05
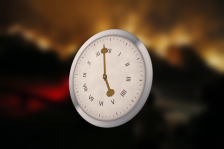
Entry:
4,58
